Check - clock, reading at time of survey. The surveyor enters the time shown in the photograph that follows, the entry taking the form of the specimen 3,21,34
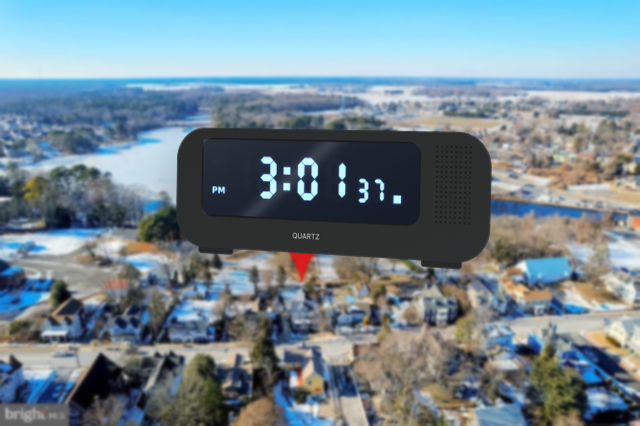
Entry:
3,01,37
